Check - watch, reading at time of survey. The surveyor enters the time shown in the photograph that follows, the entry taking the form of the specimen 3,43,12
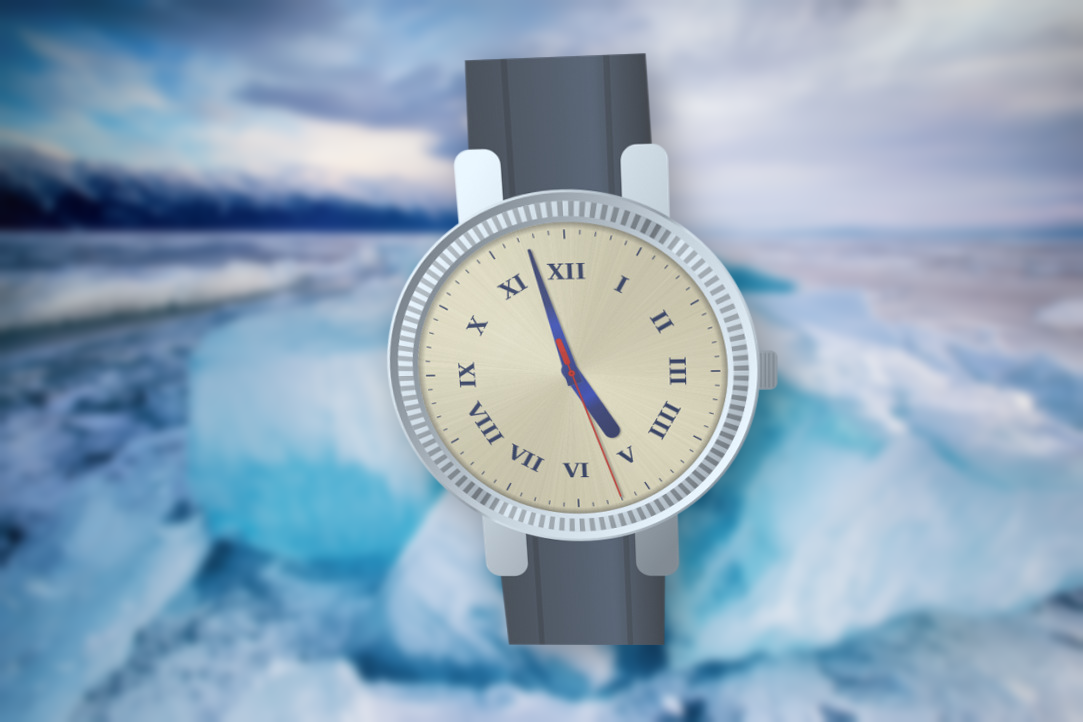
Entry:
4,57,27
